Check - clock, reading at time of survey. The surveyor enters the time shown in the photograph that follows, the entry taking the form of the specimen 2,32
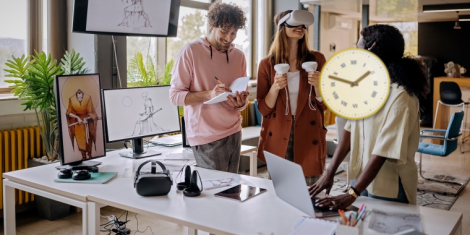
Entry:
1,48
